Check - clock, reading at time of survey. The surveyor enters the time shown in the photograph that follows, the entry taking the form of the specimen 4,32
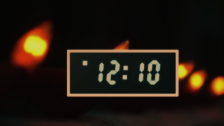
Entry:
12,10
